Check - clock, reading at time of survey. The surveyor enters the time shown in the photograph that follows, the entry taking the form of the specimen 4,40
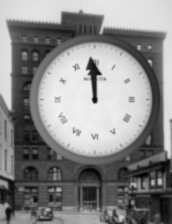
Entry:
11,59
